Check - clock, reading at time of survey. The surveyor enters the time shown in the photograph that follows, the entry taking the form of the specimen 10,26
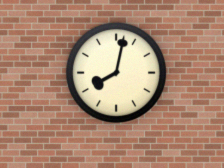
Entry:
8,02
